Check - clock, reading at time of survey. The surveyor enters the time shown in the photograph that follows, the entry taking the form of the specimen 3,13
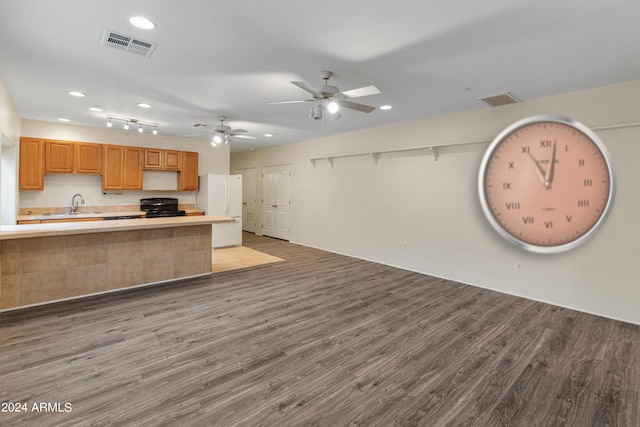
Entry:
11,02
